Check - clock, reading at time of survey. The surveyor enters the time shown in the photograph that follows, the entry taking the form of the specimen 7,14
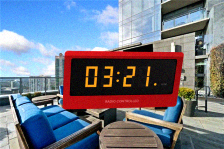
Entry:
3,21
